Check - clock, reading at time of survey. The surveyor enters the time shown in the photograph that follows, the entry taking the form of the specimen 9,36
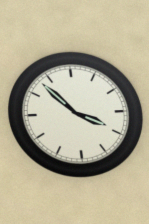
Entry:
3,53
